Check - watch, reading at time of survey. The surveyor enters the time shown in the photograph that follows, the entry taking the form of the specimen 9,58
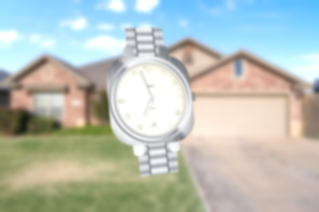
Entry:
6,57
